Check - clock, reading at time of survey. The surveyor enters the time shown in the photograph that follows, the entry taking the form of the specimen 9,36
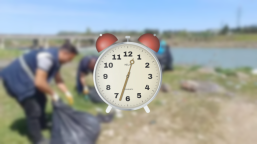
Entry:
12,33
